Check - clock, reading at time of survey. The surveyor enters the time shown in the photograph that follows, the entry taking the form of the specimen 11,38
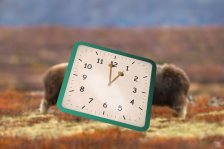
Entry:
12,59
